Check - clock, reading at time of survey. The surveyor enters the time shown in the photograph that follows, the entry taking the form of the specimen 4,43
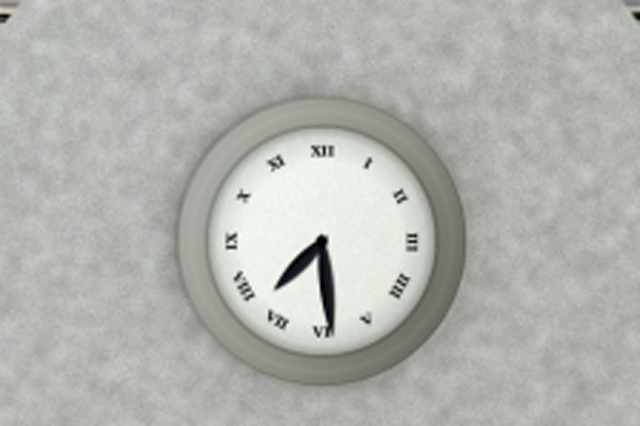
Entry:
7,29
